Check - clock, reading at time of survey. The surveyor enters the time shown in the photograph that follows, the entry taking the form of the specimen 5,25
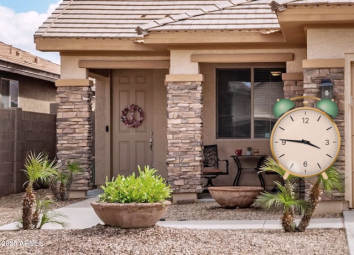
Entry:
3,46
